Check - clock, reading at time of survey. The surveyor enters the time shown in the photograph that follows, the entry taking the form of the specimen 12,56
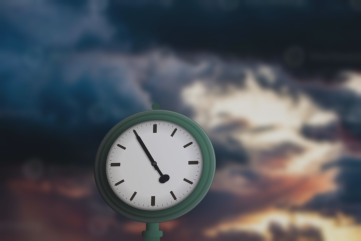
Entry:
4,55
